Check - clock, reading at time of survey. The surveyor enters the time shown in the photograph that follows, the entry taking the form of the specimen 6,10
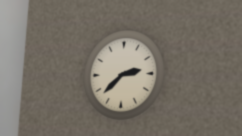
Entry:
2,38
